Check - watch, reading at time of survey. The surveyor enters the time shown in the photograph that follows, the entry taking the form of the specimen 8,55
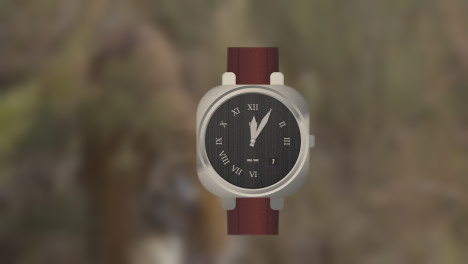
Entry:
12,05
